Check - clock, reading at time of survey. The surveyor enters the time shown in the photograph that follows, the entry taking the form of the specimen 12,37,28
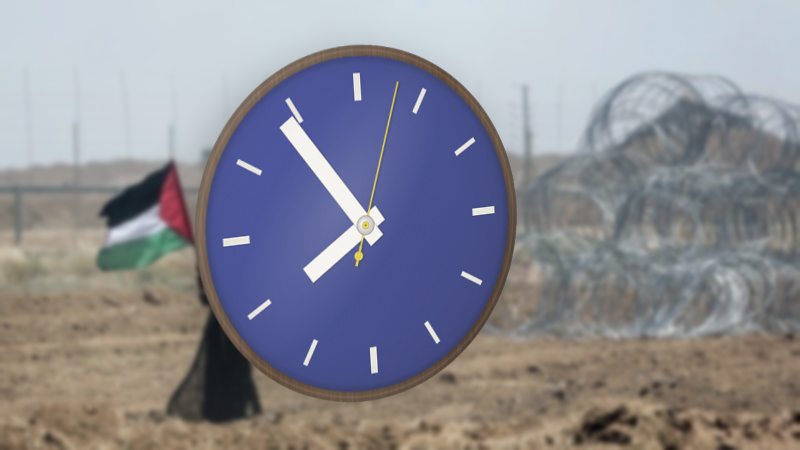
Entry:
7,54,03
